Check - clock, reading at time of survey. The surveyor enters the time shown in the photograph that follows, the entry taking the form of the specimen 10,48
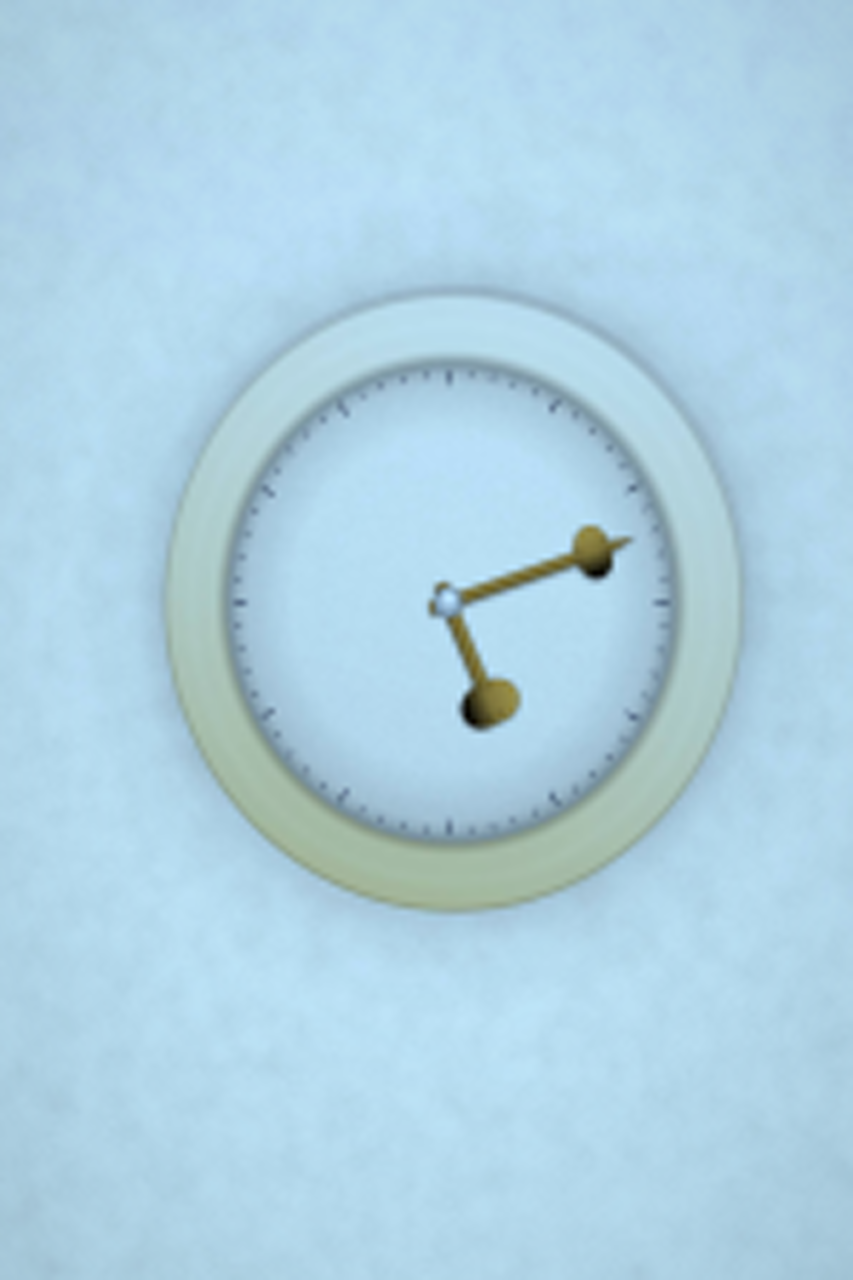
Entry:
5,12
